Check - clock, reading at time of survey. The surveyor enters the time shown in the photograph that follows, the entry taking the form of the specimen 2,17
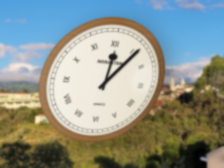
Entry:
12,06
